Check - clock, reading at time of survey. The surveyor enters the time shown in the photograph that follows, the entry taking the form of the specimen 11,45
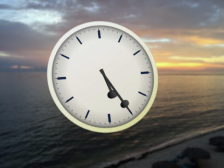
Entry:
5,25
